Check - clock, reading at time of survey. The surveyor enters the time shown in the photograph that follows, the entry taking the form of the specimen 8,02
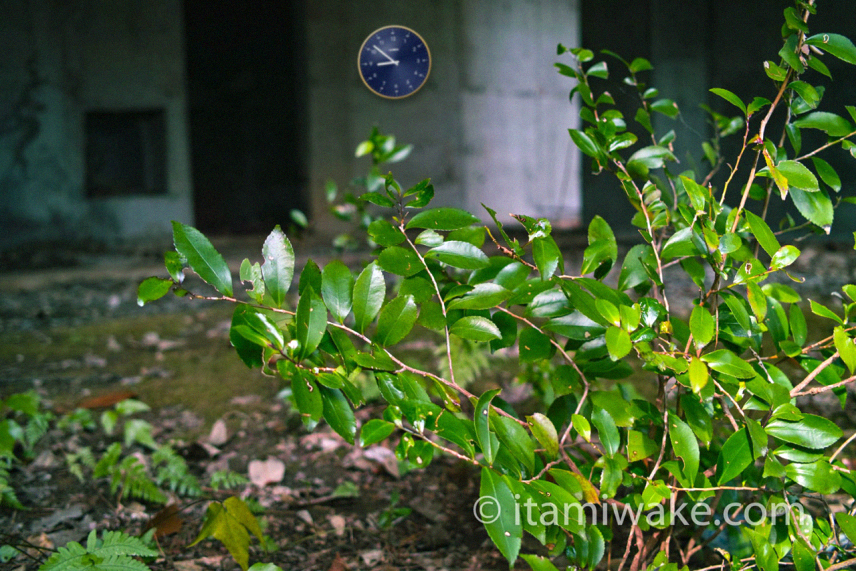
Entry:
8,52
